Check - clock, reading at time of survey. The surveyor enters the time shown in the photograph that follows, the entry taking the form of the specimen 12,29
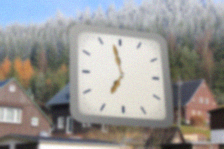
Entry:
6,58
